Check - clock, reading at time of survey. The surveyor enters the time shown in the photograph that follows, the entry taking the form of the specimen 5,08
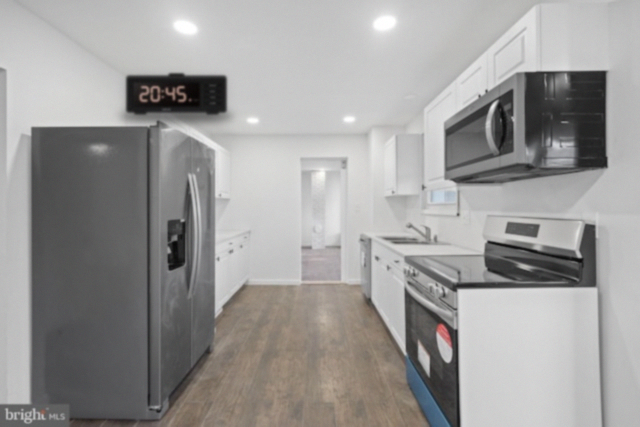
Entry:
20,45
